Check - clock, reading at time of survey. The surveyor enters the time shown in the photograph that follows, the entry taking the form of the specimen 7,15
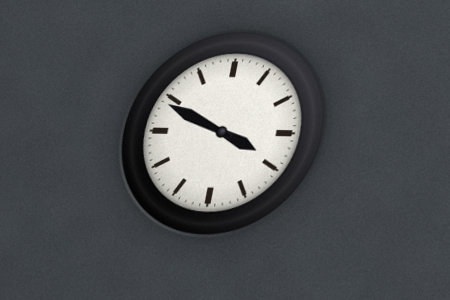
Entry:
3,49
